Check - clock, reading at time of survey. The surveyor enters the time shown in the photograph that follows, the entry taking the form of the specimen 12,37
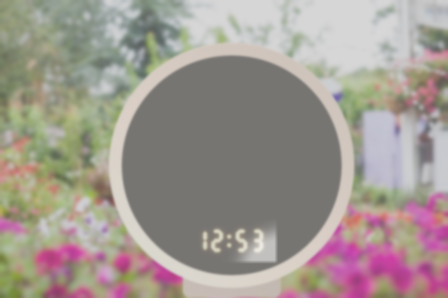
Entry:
12,53
